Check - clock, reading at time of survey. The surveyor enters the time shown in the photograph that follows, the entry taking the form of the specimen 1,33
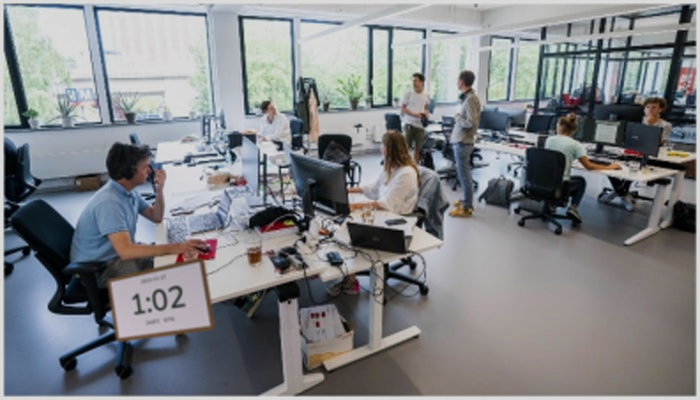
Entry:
1,02
